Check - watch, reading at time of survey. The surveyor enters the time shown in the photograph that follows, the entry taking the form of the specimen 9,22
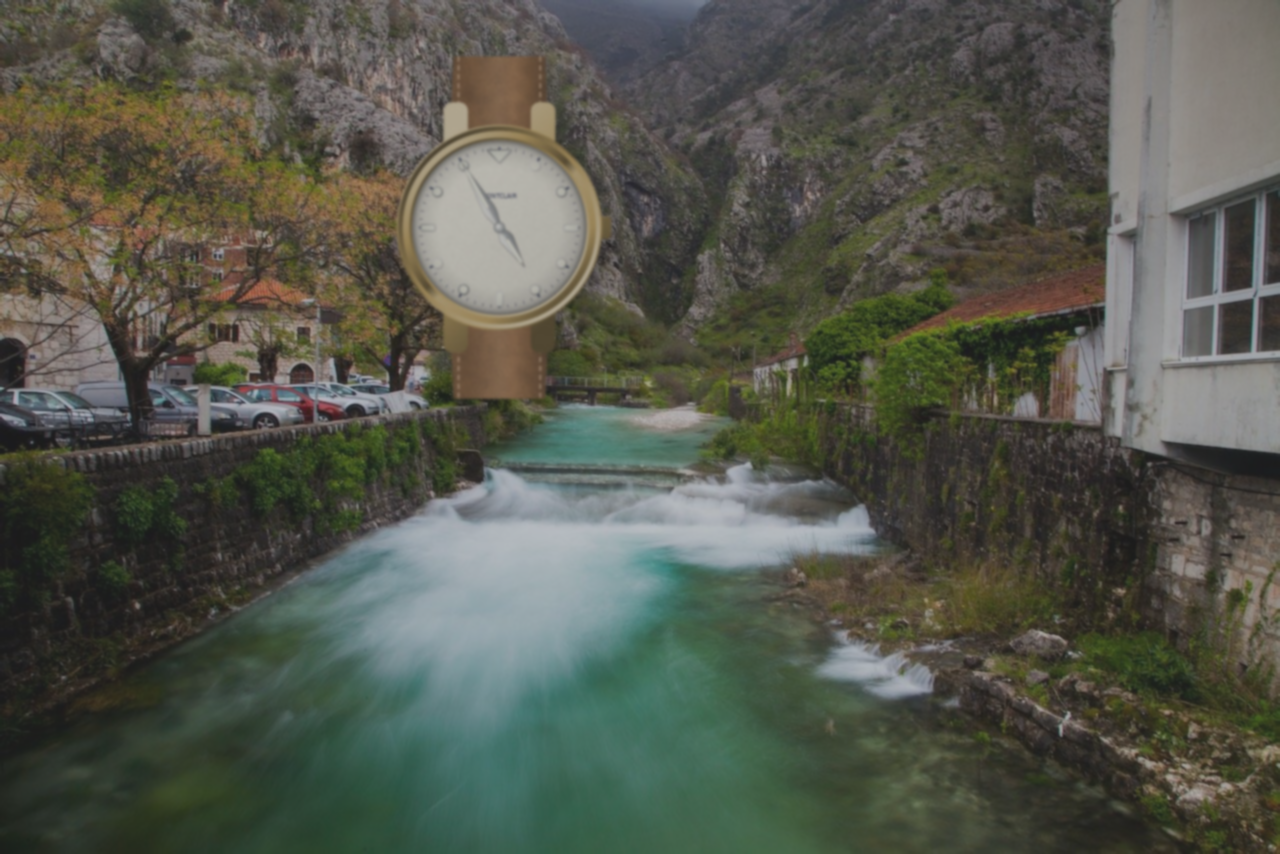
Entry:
4,55
